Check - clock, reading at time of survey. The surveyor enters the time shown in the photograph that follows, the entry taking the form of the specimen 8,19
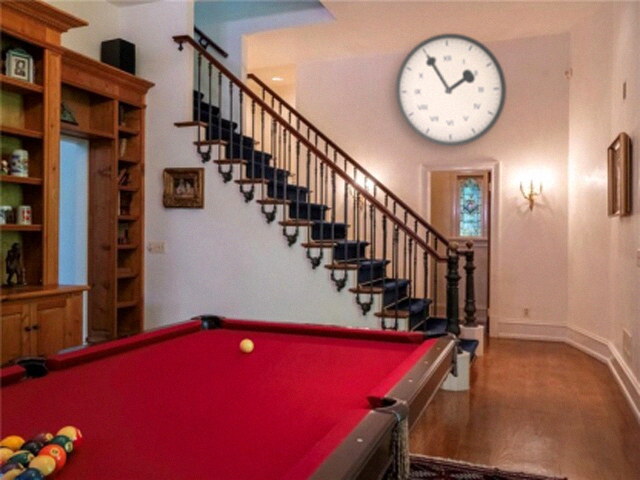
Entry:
1,55
